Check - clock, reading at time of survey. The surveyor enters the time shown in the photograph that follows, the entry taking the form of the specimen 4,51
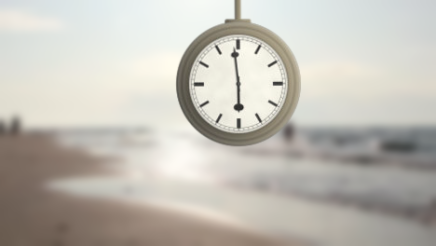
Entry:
5,59
